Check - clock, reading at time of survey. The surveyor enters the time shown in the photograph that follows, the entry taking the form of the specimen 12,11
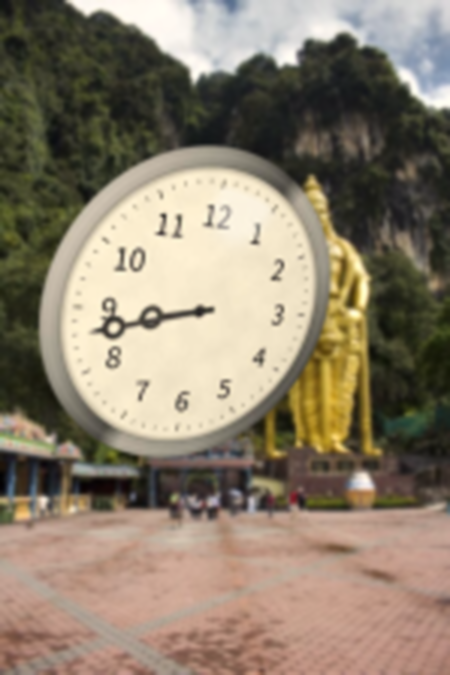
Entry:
8,43
